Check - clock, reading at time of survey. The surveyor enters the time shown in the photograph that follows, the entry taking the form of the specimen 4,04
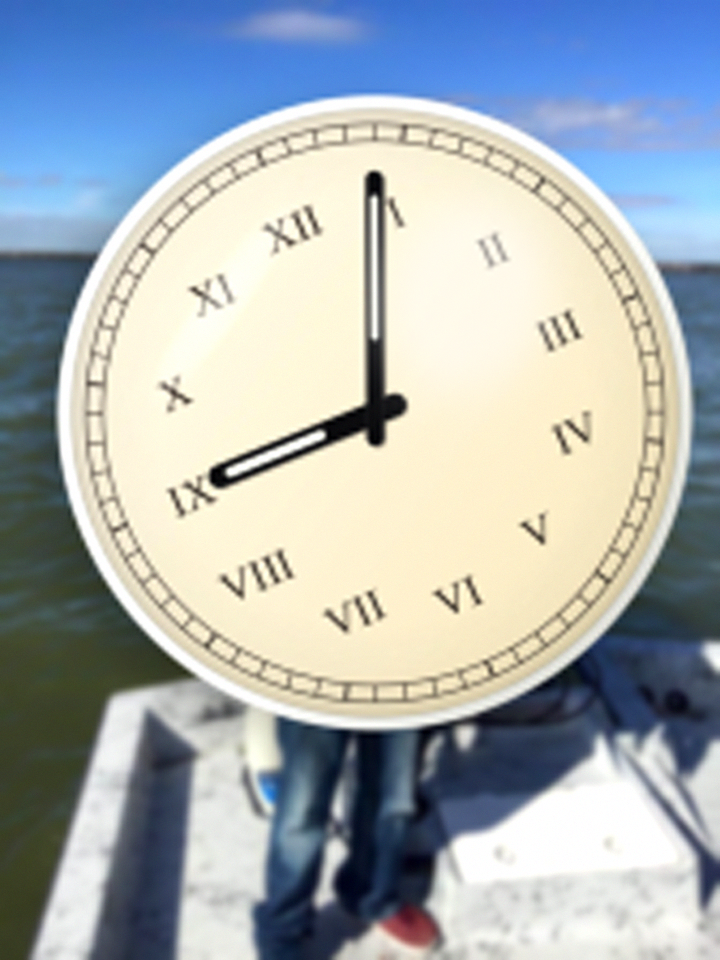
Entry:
9,04
